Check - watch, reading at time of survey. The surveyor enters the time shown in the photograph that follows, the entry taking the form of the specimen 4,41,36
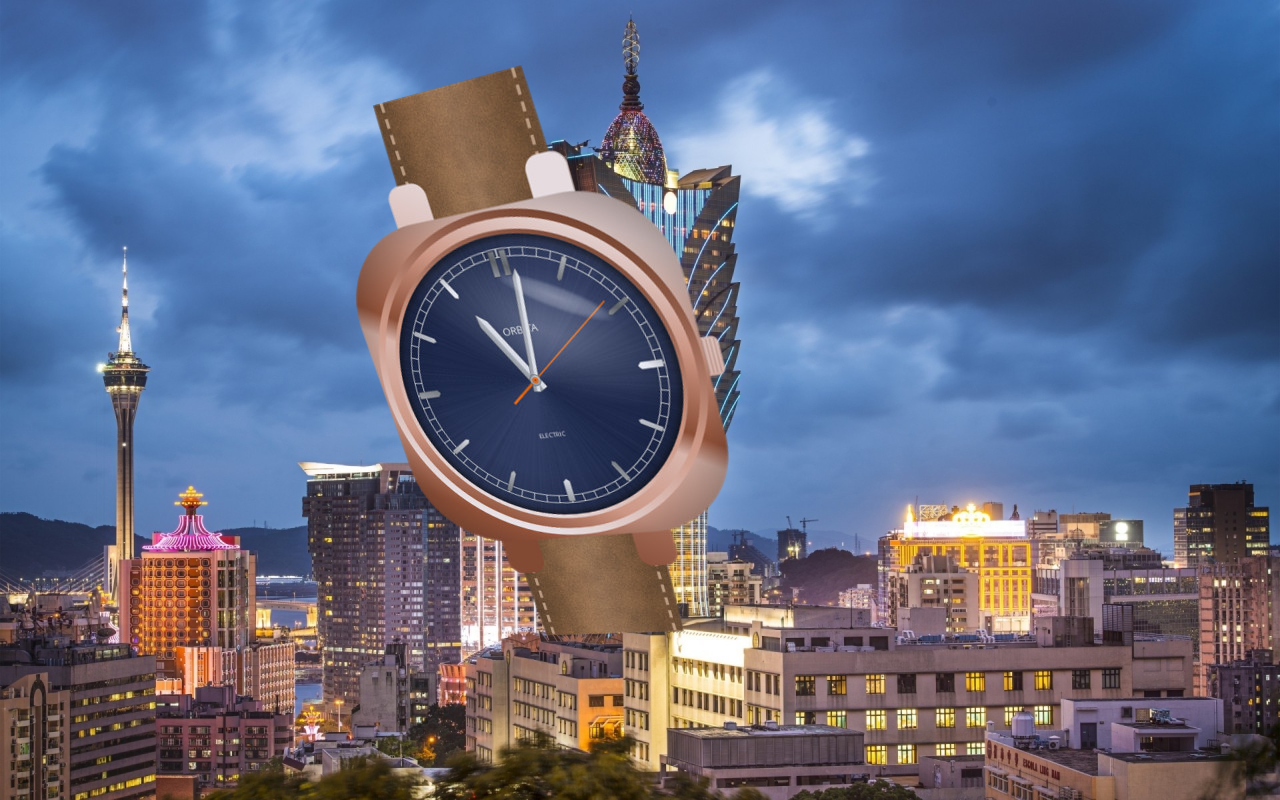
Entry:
11,01,09
